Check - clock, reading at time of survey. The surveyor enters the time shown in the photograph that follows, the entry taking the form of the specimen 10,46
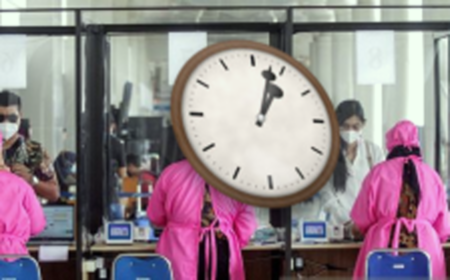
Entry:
1,03
